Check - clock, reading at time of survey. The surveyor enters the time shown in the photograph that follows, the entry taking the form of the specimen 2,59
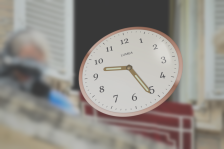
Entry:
9,26
